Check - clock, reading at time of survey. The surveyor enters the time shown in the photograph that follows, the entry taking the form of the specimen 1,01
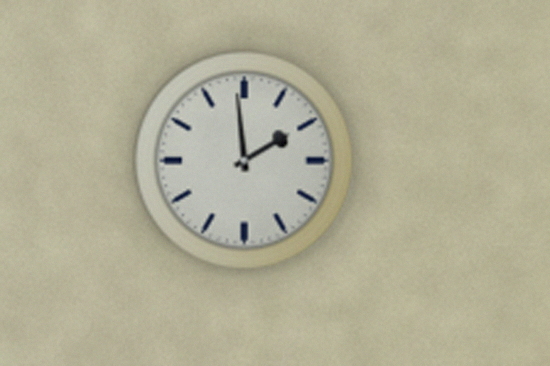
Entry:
1,59
